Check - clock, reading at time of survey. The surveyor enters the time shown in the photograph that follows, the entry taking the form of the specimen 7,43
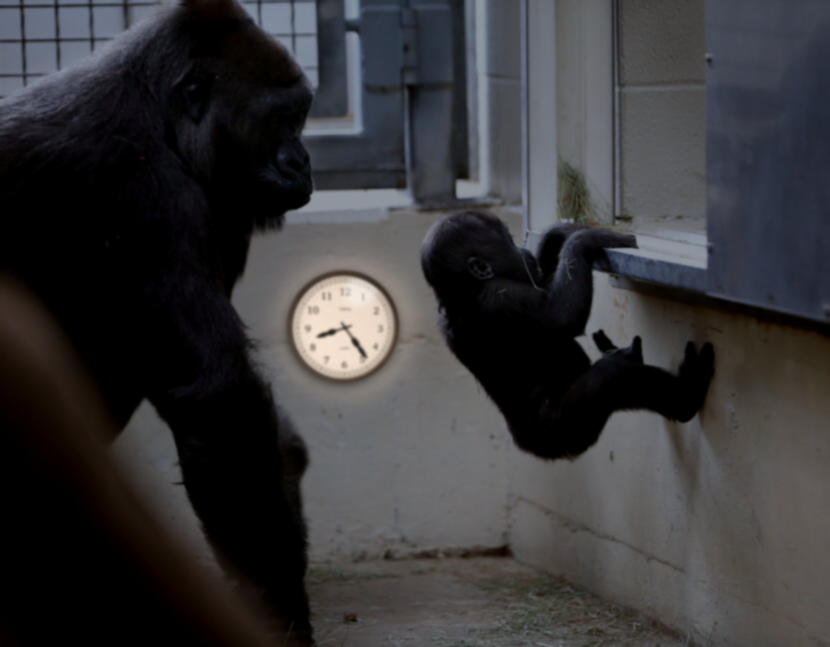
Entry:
8,24
